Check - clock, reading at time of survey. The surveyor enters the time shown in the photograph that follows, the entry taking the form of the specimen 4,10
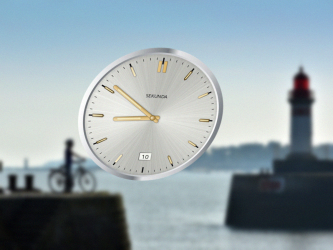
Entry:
8,51
